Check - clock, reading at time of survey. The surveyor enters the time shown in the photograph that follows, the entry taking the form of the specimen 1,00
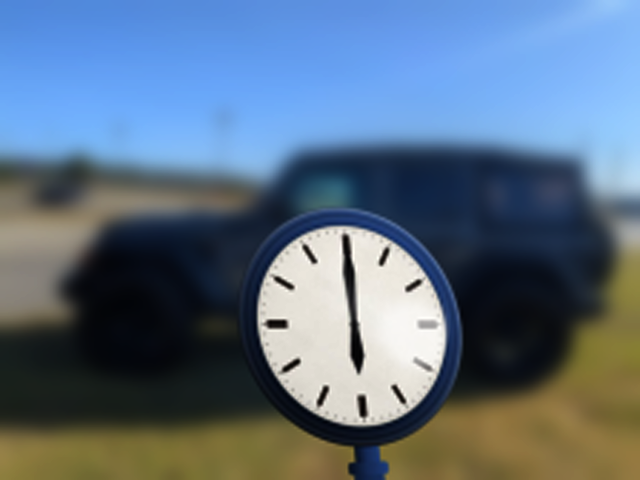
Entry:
6,00
